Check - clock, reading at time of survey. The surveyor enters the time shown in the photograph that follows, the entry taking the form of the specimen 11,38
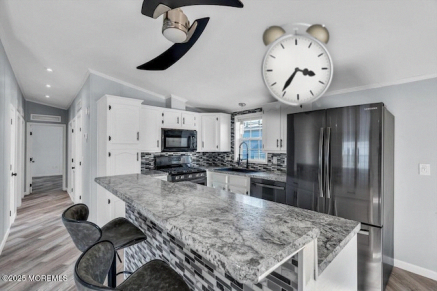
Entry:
3,36
